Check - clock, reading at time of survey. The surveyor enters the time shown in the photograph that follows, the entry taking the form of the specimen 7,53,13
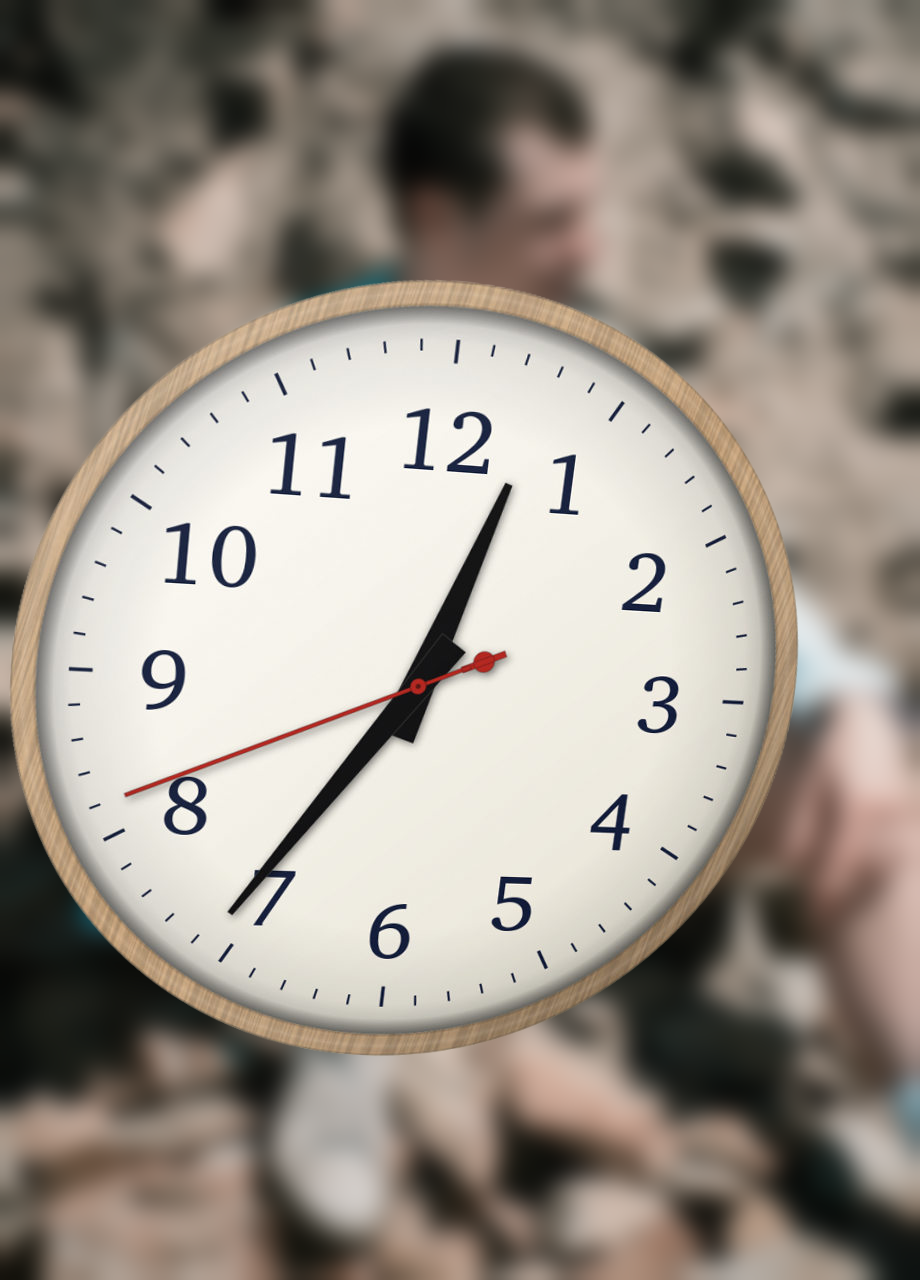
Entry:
12,35,41
